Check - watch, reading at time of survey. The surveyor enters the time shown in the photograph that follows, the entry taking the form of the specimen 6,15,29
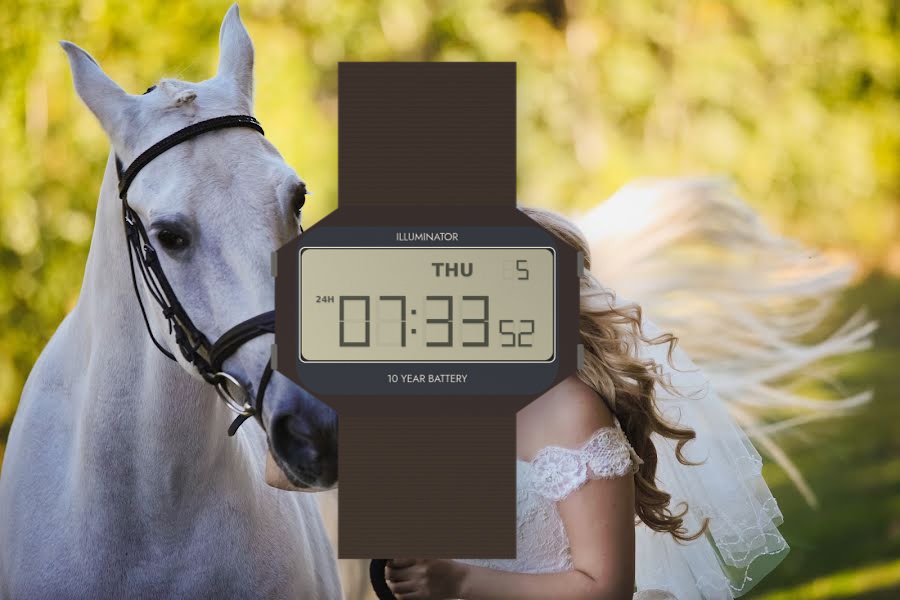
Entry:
7,33,52
